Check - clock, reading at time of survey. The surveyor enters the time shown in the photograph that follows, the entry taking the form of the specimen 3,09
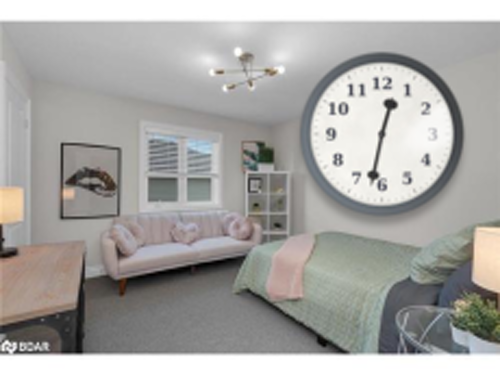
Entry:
12,32
